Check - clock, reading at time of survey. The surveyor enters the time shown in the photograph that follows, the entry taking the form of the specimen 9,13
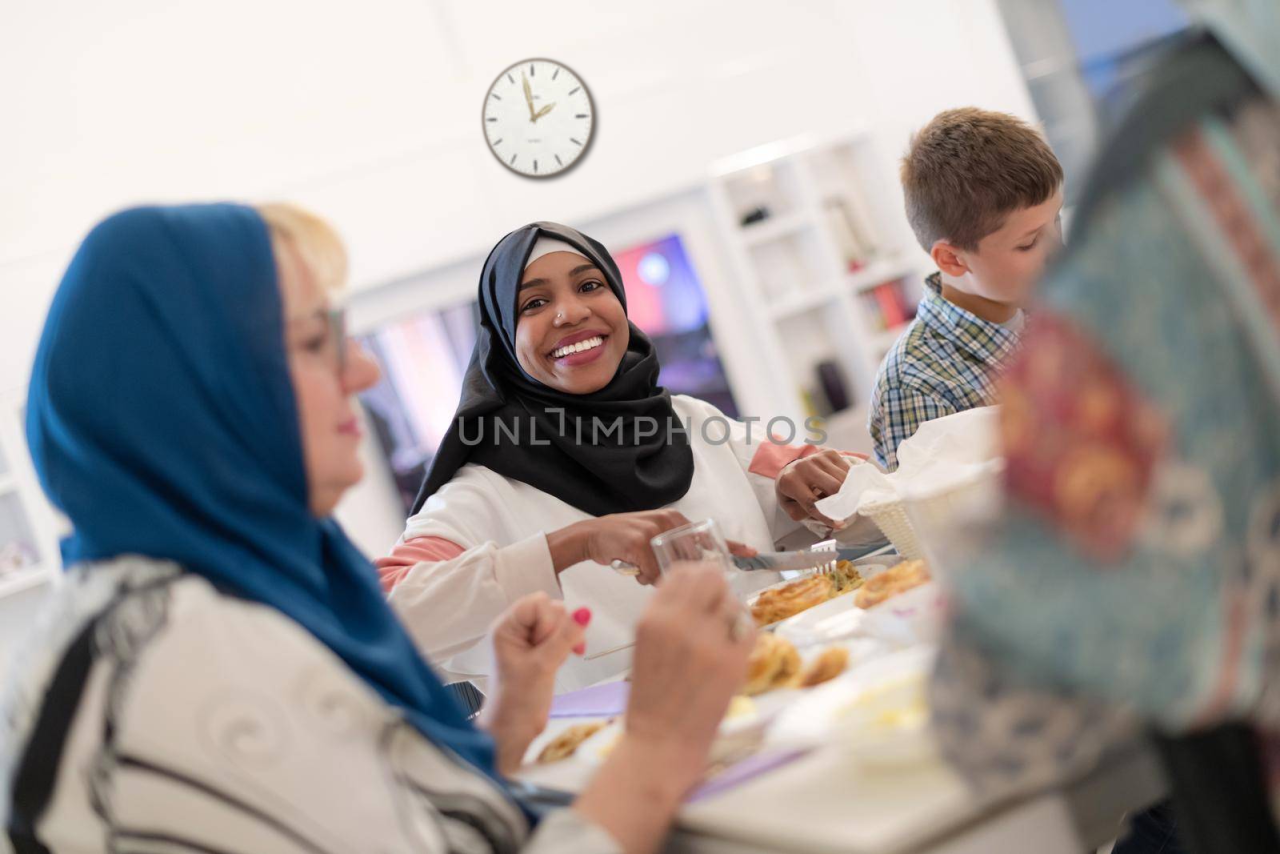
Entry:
1,58
